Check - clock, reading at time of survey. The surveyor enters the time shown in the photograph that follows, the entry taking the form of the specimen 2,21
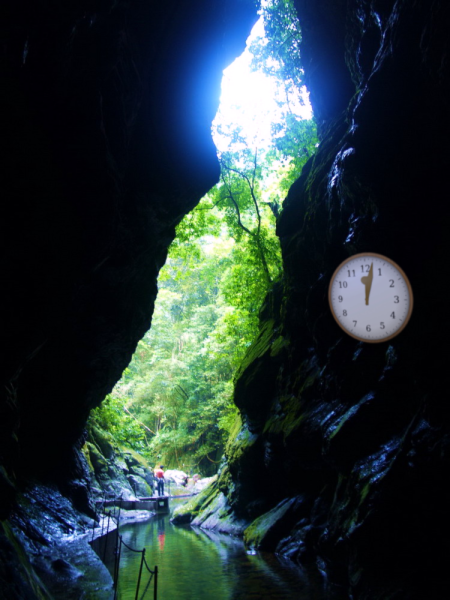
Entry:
12,02
